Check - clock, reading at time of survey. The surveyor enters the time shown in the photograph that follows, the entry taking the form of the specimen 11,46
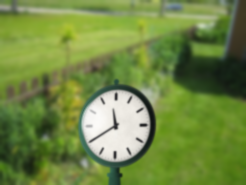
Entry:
11,40
